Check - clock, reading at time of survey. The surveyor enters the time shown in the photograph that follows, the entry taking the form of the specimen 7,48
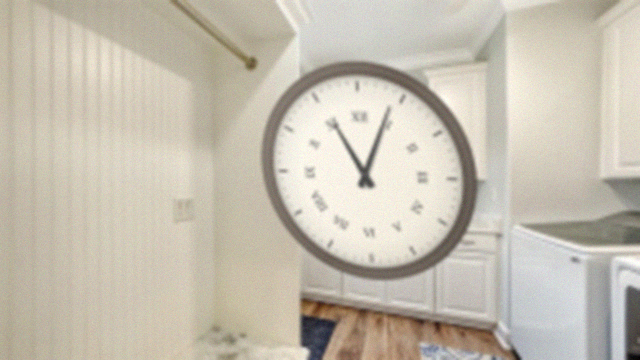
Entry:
11,04
